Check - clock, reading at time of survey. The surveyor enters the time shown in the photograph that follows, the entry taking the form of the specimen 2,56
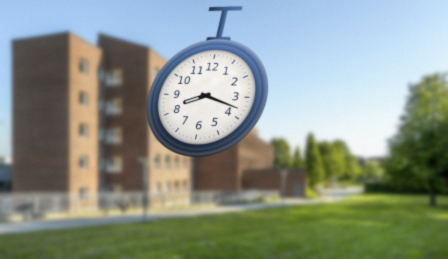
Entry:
8,18
